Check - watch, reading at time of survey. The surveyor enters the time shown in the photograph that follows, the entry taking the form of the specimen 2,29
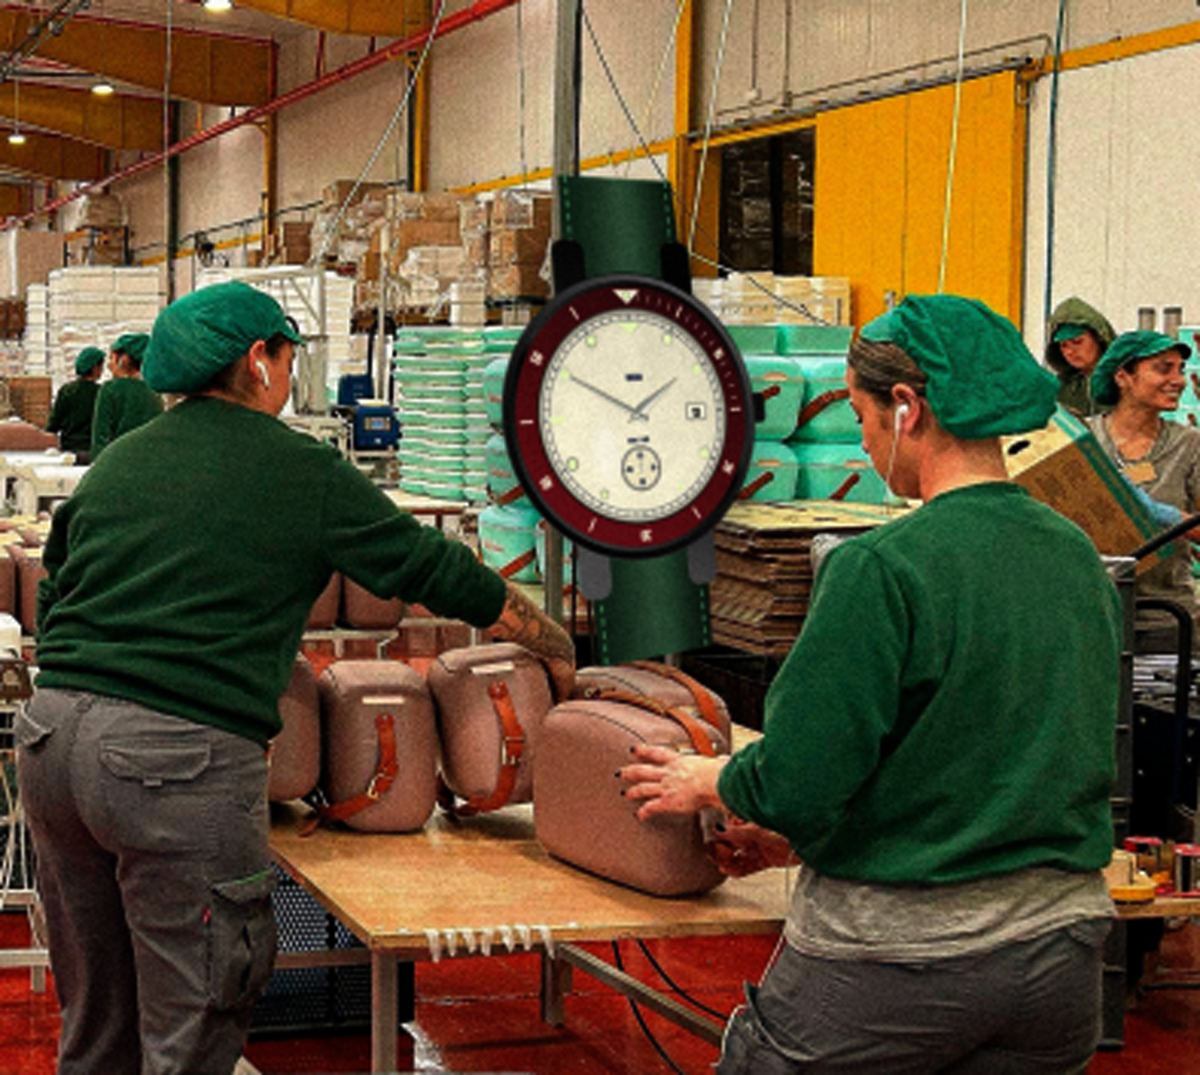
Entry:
1,50
